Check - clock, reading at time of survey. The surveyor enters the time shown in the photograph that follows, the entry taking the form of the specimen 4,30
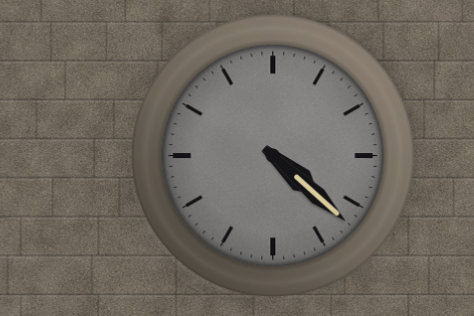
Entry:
4,22
